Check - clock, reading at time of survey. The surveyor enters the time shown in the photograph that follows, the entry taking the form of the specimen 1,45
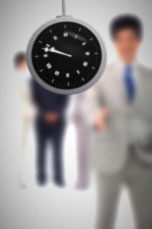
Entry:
9,48
